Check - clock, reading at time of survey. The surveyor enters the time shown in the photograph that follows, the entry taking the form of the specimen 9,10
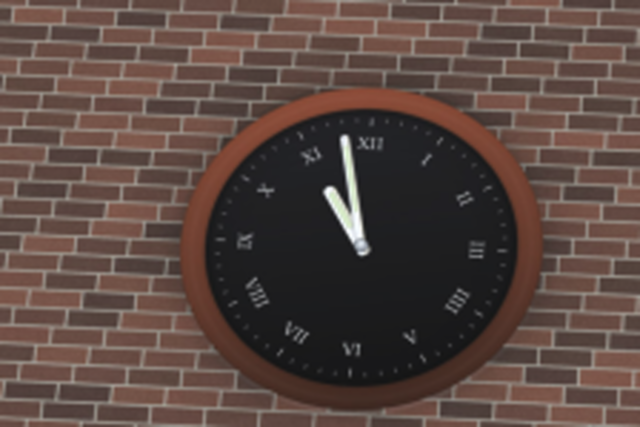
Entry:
10,58
